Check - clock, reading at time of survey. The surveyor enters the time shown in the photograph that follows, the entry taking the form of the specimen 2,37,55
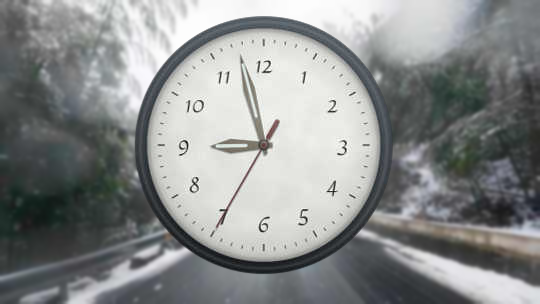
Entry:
8,57,35
